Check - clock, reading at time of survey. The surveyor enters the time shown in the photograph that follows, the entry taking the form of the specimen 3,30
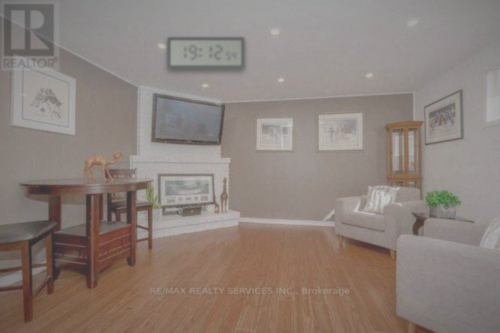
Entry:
19,12
